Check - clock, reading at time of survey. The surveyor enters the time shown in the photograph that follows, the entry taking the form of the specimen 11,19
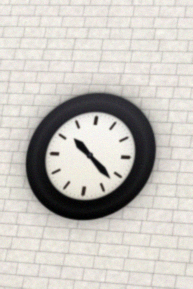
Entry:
10,22
